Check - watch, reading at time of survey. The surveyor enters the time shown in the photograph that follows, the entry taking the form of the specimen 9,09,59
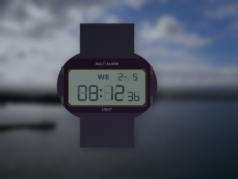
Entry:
8,12,36
